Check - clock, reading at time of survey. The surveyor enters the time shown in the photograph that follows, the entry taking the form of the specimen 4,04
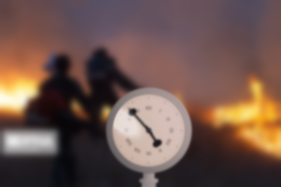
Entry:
4,53
